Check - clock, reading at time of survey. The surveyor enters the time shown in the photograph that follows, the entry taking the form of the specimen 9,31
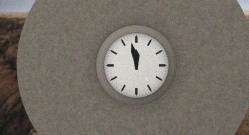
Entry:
11,58
